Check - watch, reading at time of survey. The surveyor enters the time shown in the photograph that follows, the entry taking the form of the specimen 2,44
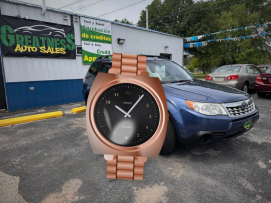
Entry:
10,06
